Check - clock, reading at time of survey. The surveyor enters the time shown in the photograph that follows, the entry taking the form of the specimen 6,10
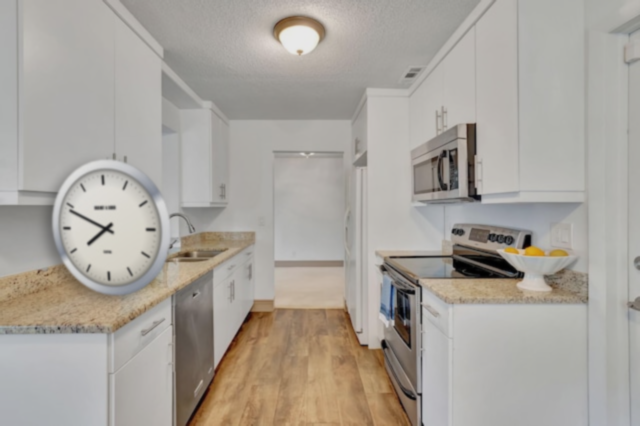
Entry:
7,49
